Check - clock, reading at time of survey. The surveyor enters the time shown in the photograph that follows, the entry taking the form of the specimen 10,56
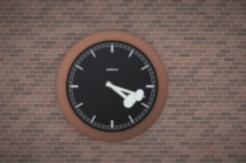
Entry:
4,18
